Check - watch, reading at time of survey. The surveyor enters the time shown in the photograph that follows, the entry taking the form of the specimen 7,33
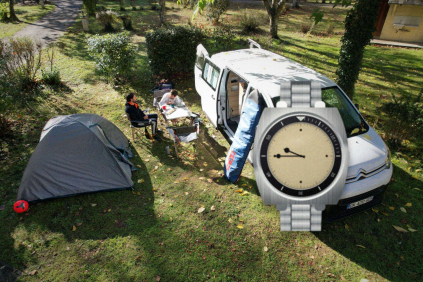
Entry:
9,45
